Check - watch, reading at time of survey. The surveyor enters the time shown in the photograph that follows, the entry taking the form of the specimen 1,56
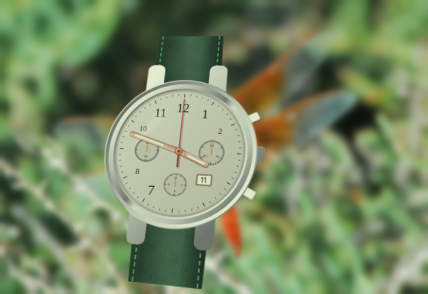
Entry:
3,48
